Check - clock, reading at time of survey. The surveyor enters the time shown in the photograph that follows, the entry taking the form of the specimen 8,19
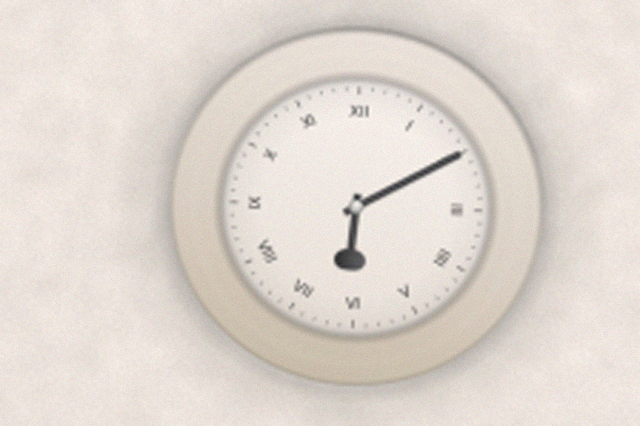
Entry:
6,10
